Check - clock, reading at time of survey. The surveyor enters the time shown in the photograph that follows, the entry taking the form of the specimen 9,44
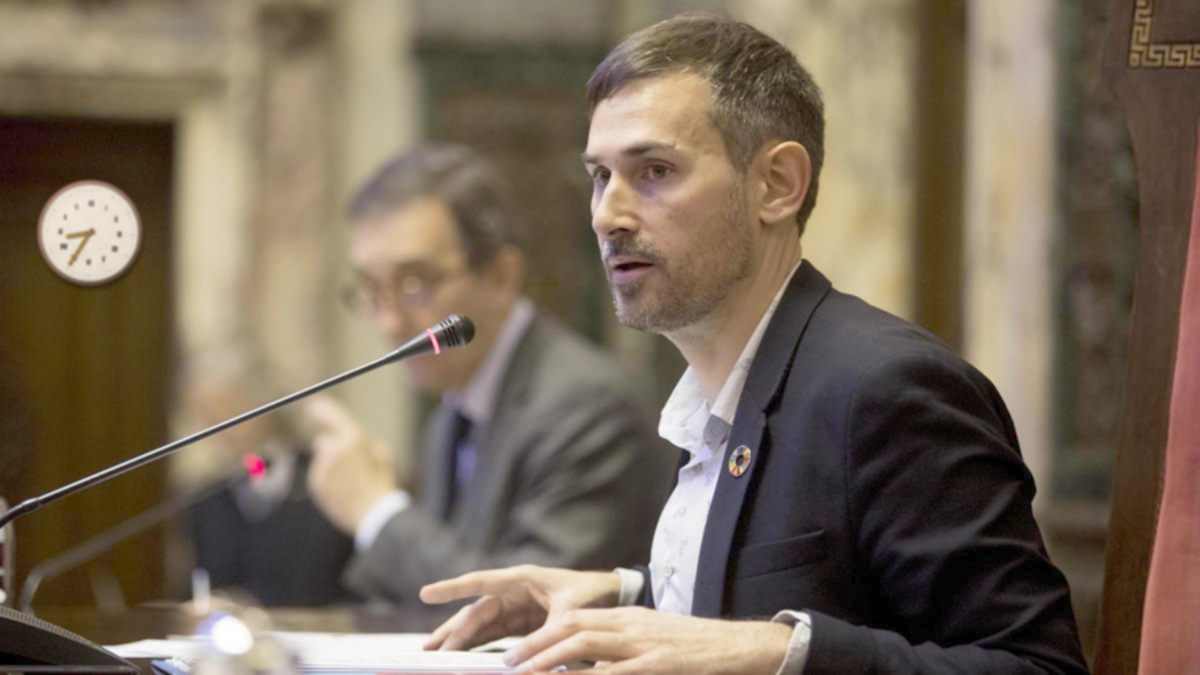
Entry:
8,35
